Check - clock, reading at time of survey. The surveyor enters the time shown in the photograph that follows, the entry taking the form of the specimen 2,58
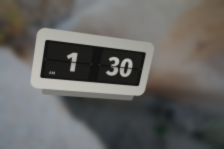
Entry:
1,30
